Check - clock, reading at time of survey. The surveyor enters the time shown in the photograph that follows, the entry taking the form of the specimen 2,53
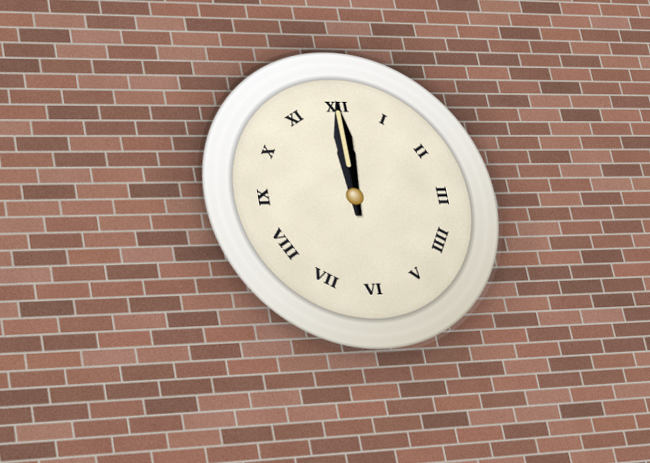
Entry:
12,00
